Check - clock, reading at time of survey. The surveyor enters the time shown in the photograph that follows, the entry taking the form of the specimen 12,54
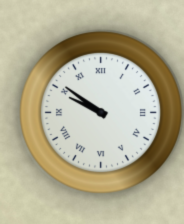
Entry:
9,51
